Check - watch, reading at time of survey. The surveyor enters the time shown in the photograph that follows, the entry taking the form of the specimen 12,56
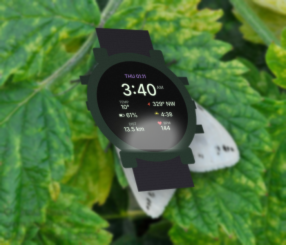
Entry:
3,40
